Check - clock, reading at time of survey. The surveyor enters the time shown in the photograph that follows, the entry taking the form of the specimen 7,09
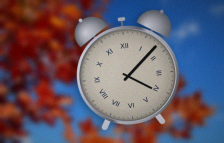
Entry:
4,08
